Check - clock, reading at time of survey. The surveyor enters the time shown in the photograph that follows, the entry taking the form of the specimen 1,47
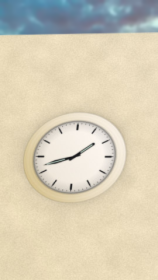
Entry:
1,42
